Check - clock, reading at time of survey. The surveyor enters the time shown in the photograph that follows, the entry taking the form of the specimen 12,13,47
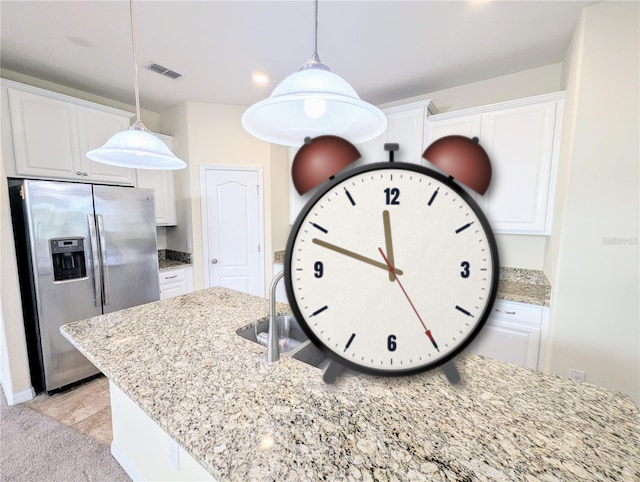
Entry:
11,48,25
